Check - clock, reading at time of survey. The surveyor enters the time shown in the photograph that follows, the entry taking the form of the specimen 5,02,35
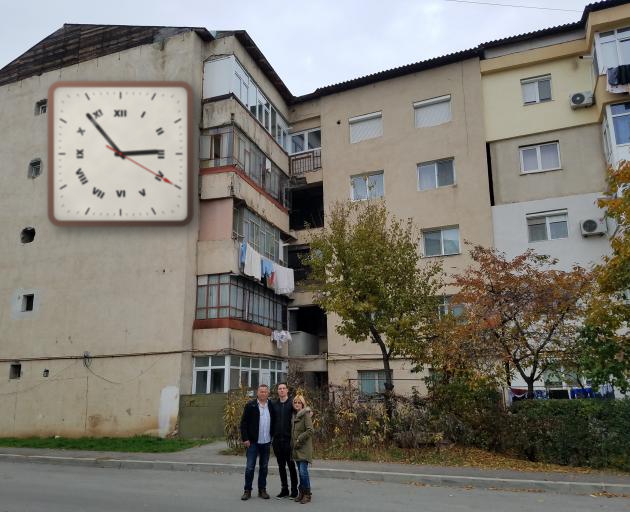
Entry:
2,53,20
